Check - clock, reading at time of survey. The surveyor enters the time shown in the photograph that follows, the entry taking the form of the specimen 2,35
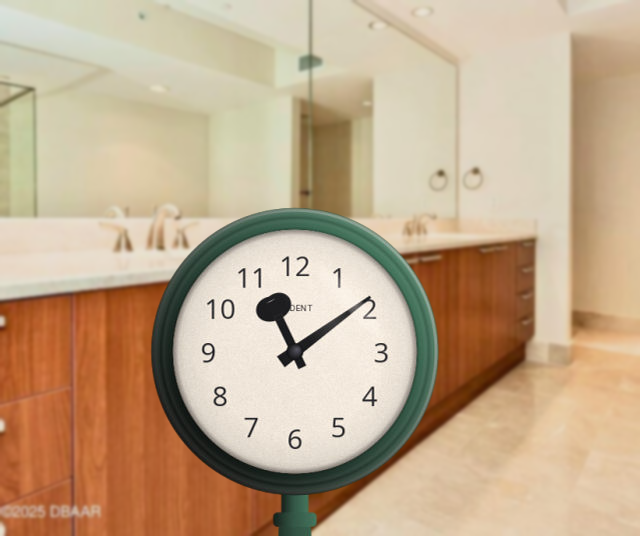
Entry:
11,09
